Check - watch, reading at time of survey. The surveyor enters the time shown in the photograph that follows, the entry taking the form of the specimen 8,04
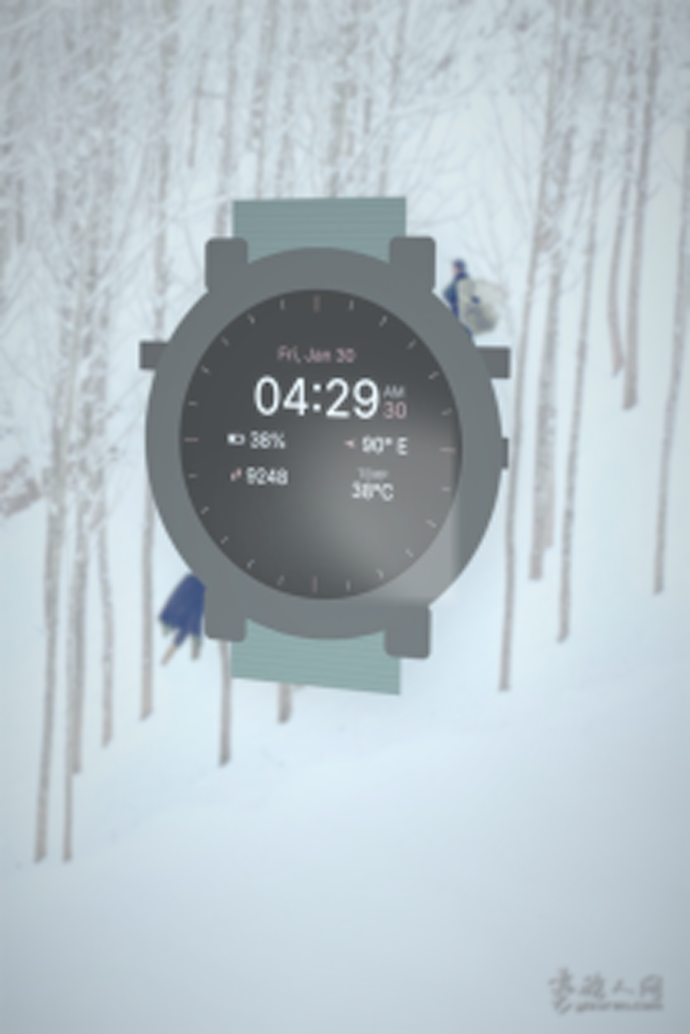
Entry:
4,29
